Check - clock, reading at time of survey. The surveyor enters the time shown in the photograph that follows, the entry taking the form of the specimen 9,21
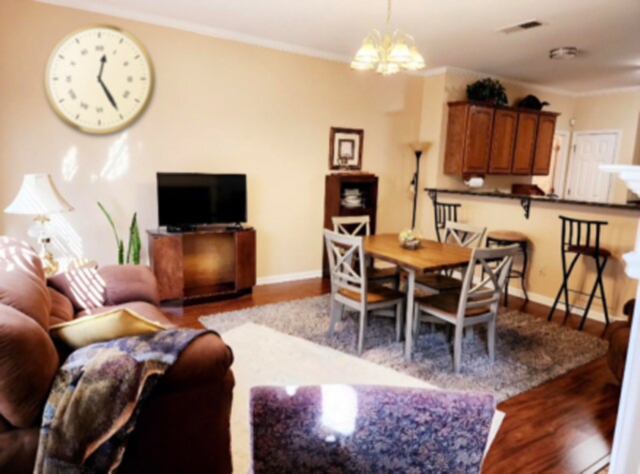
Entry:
12,25
